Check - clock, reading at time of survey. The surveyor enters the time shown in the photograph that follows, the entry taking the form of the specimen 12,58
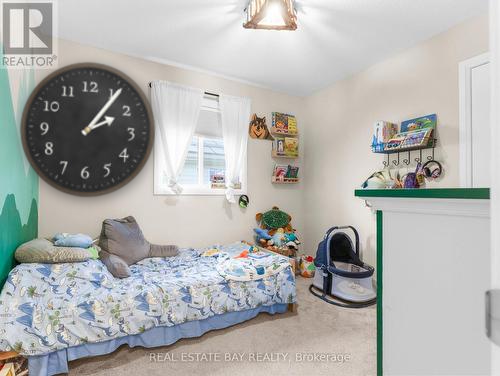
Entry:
2,06
